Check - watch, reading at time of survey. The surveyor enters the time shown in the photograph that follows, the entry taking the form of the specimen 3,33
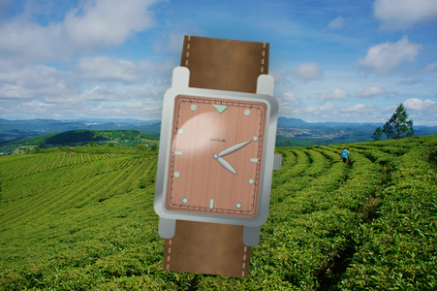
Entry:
4,10
